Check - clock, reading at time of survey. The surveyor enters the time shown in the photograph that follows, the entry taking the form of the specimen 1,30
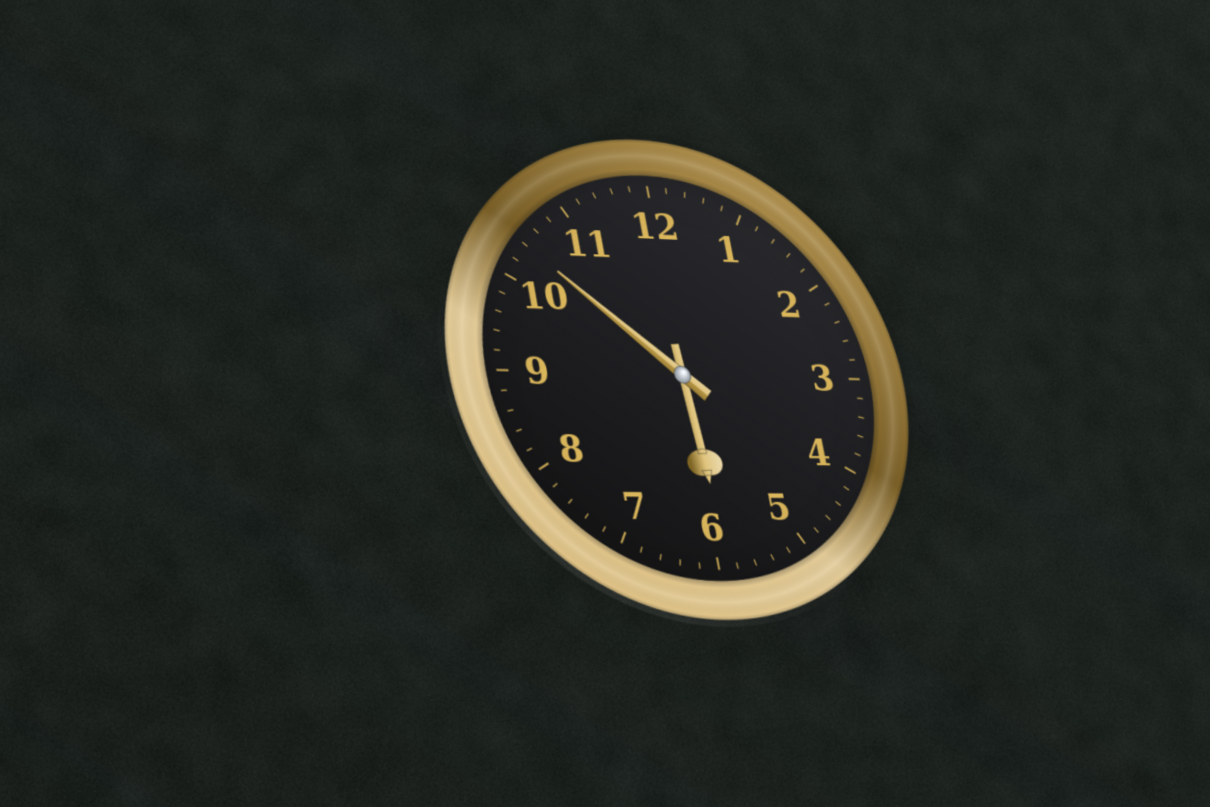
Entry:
5,52
